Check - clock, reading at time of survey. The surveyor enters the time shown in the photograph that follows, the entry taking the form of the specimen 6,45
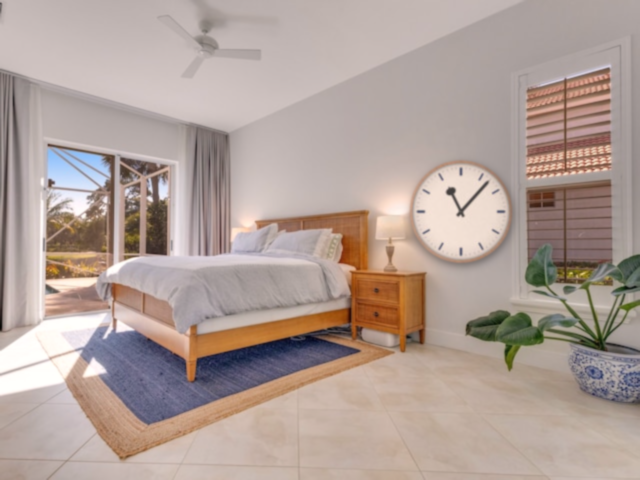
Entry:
11,07
